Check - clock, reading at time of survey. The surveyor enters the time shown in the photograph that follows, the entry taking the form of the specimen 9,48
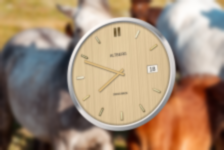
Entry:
7,49
